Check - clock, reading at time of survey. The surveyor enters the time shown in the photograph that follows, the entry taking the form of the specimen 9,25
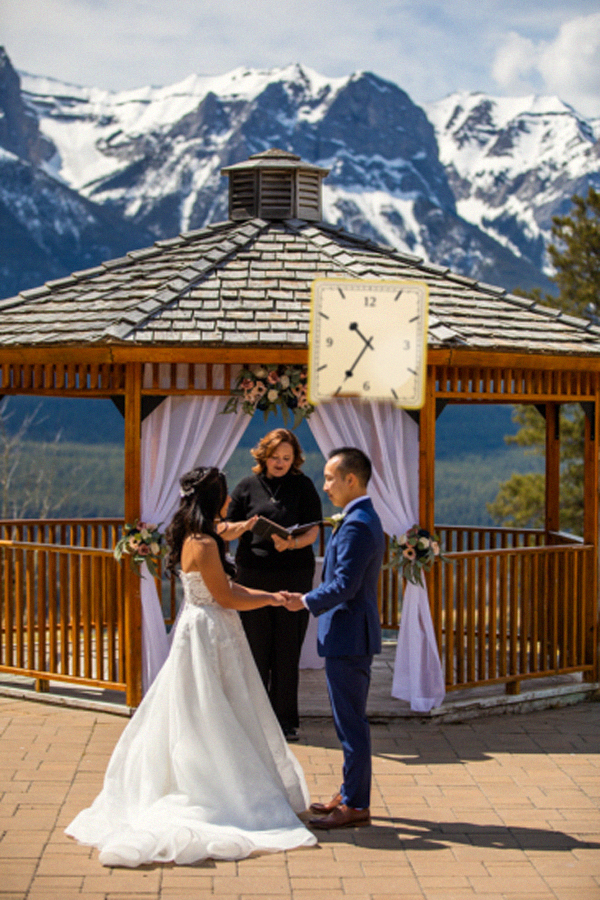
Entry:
10,35
